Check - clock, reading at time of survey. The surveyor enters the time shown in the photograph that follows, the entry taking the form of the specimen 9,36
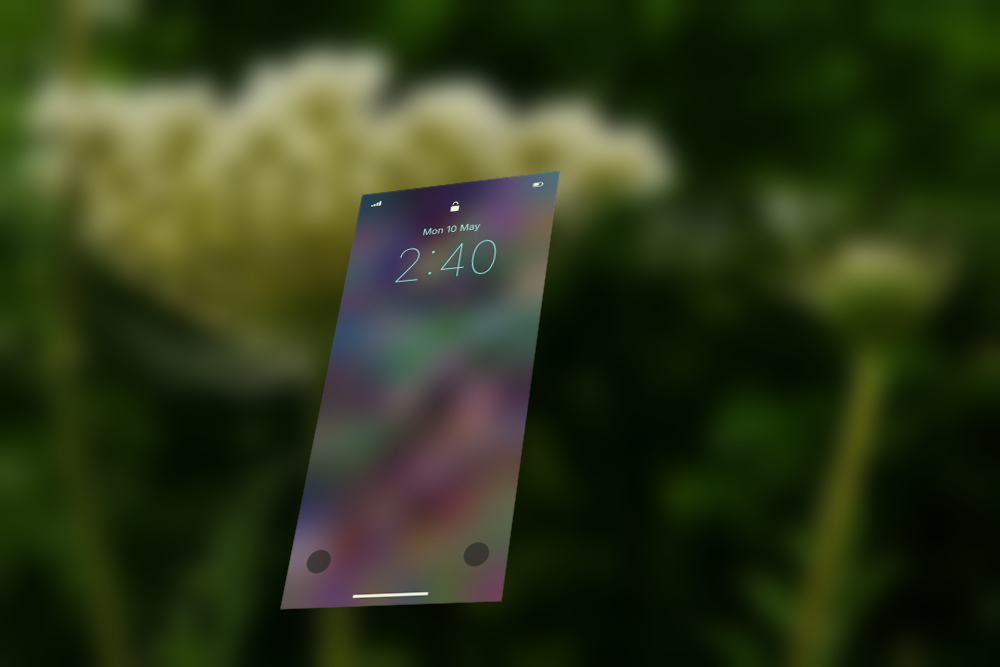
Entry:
2,40
